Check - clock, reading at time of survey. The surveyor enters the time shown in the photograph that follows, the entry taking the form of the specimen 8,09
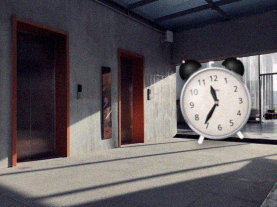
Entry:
11,36
